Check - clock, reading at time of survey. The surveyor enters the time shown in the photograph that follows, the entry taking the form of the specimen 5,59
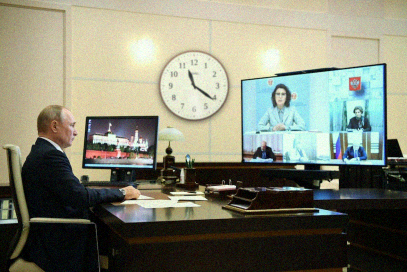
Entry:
11,21
